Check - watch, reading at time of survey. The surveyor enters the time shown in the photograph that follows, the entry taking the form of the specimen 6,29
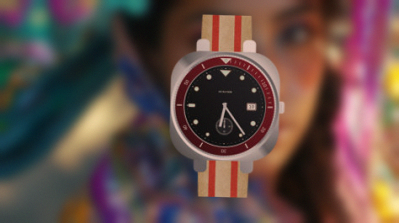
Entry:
6,24
